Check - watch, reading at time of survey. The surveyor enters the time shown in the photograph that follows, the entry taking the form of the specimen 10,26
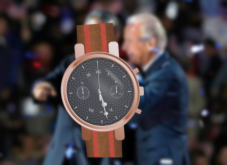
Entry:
5,28
